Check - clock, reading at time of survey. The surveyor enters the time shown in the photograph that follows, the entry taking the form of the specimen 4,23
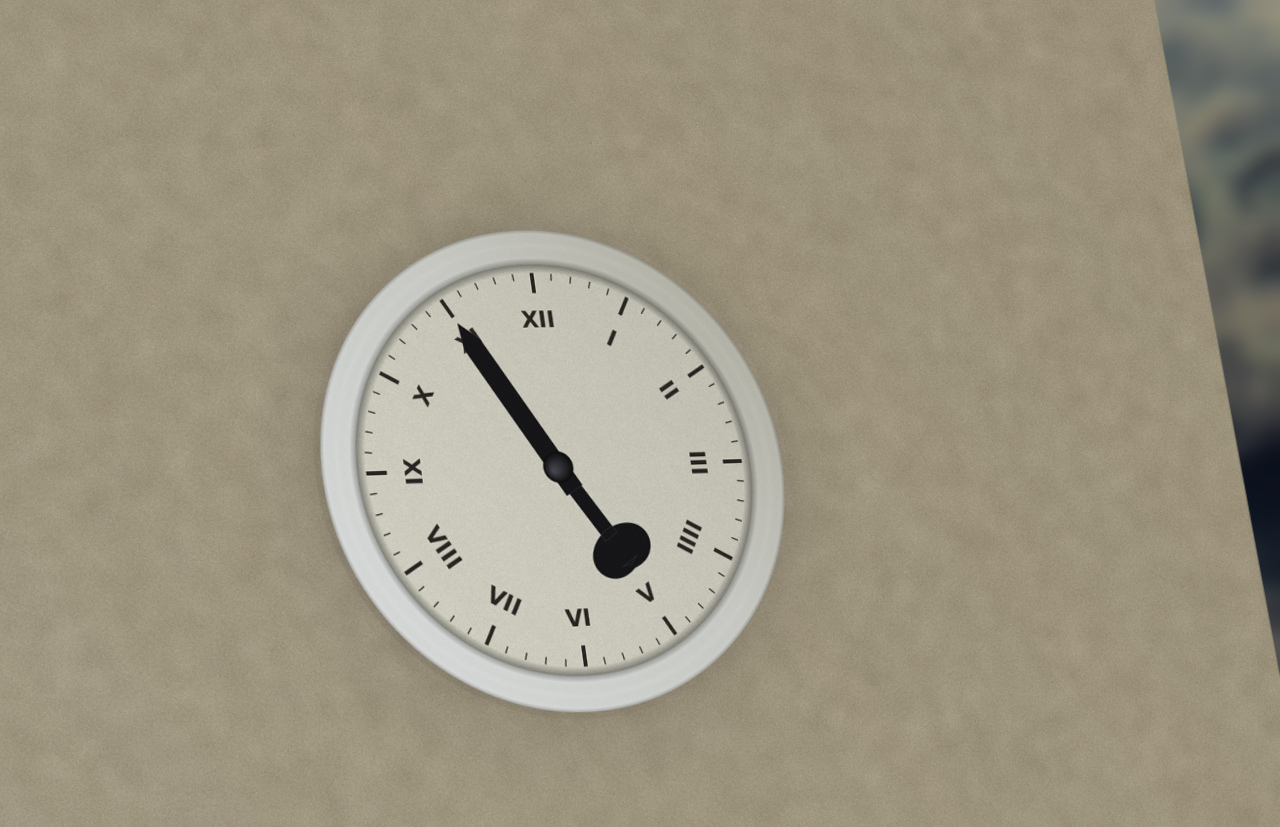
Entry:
4,55
